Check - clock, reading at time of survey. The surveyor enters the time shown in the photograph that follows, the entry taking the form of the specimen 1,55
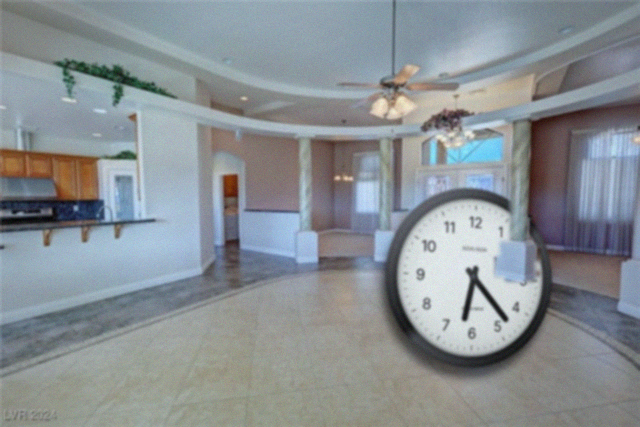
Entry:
6,23
